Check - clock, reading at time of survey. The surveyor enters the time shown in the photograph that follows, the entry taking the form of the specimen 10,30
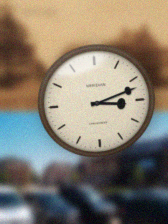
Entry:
3,12
